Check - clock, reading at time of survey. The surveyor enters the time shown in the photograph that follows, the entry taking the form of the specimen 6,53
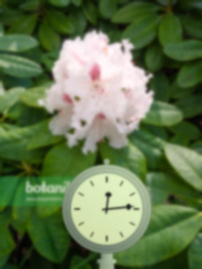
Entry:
12,14
